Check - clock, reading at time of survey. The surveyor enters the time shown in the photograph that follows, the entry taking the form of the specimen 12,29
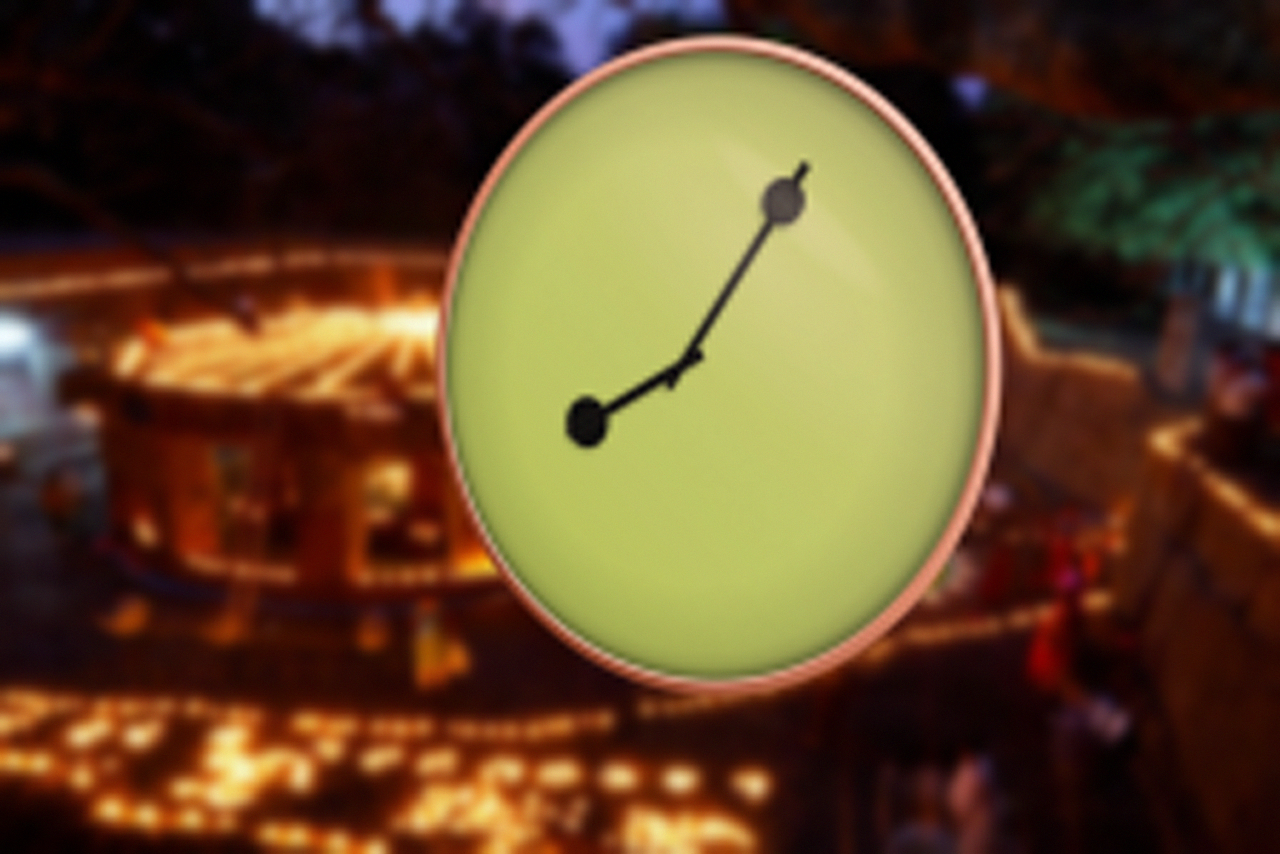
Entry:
8,06
